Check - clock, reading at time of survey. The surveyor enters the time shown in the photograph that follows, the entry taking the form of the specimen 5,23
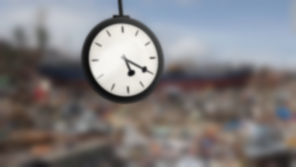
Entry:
5,20
